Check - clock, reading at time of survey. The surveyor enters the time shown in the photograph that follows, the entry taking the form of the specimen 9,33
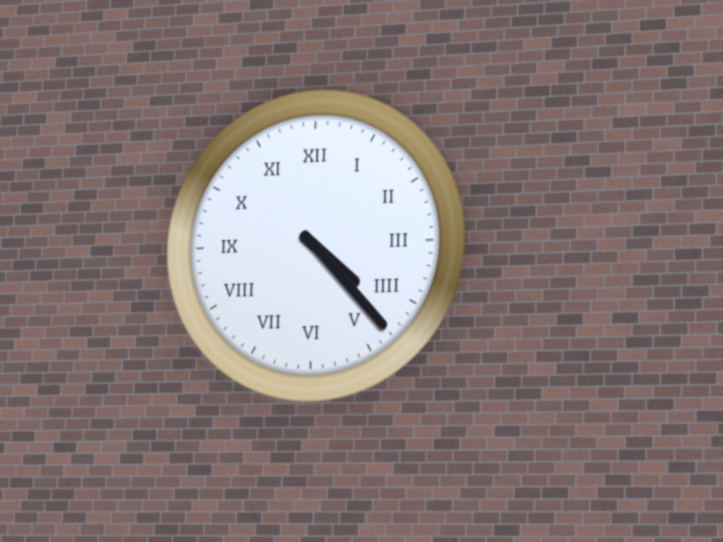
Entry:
4,23
